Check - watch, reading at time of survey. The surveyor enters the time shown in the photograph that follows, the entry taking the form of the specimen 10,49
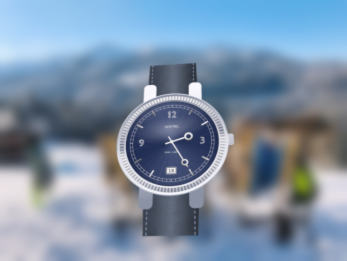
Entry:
2,25
